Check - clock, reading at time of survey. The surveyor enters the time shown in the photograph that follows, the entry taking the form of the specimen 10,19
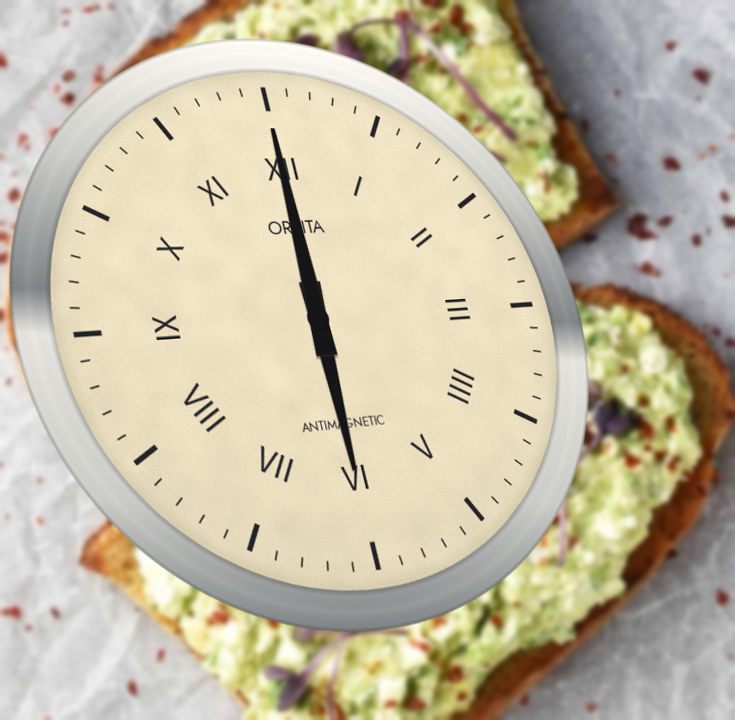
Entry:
6,00
